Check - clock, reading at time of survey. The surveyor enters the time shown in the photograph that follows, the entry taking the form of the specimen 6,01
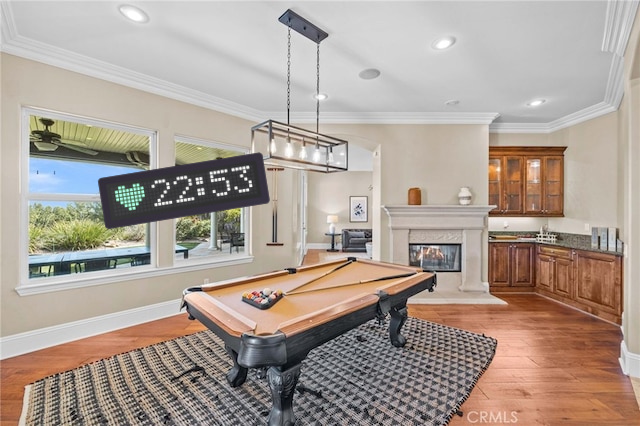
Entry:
22,53
